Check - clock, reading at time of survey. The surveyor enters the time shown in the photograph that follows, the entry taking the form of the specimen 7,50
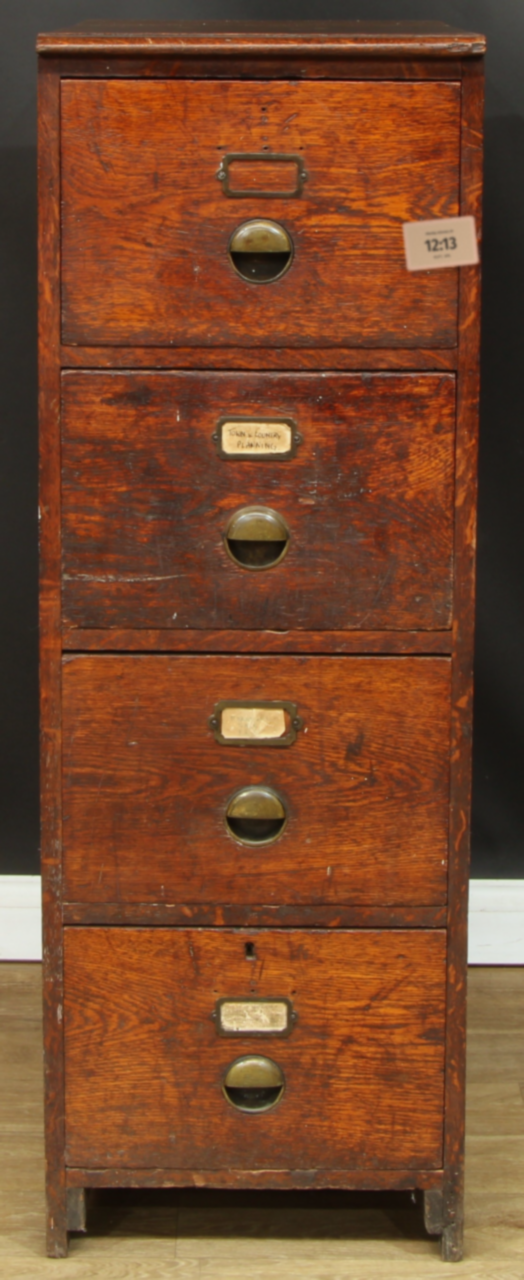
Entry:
12,13
